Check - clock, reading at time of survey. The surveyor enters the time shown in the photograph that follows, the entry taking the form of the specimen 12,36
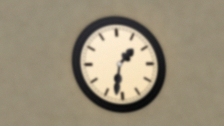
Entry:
1,32
